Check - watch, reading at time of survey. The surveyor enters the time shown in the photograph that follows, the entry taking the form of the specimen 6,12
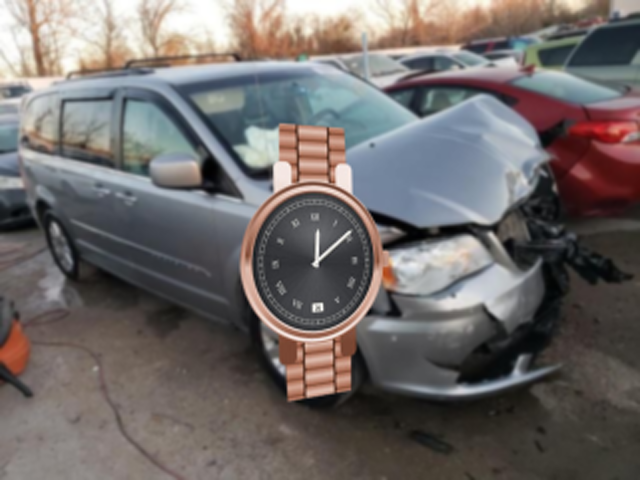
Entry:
12,09
